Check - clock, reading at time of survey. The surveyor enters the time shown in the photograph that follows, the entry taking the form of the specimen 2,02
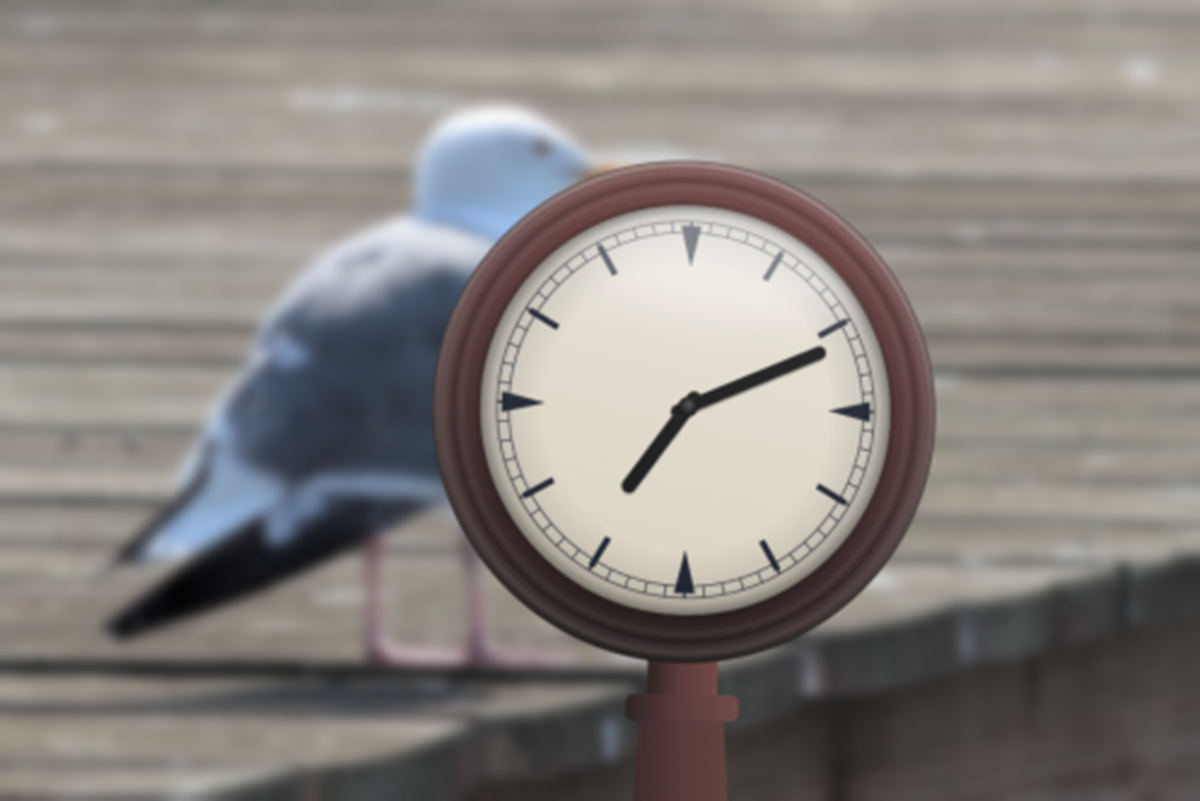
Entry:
7,11
